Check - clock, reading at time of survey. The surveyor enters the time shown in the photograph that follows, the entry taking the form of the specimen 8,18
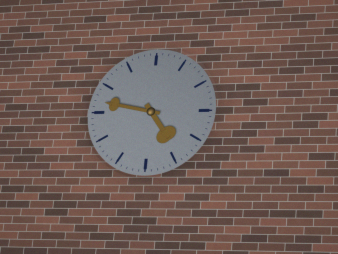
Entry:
4,47
